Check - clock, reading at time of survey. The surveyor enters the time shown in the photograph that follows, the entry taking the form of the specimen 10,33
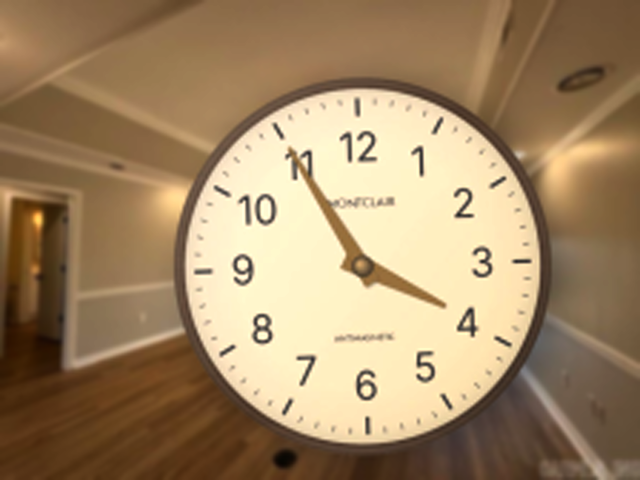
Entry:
3,55
